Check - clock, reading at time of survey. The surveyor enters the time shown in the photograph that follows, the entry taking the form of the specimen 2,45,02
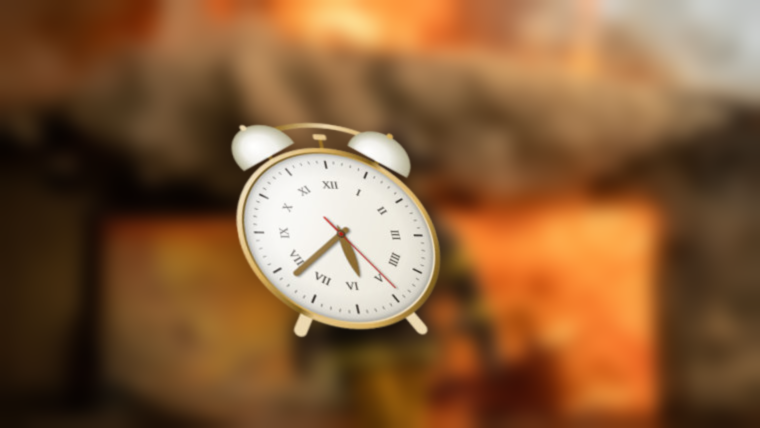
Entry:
5,38,24
